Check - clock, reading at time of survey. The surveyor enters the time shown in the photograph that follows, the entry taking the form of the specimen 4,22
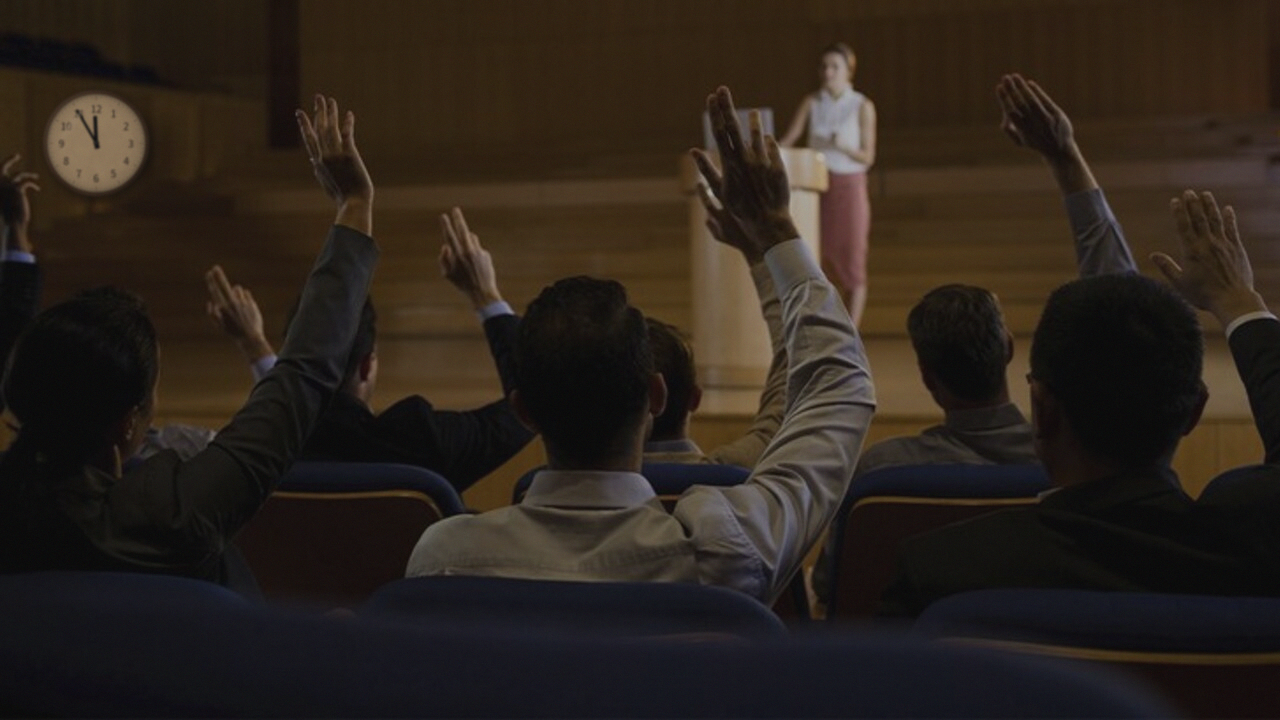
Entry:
11,55
